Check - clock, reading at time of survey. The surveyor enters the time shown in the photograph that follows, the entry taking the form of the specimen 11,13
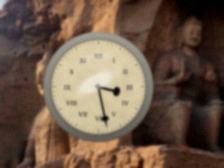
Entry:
3,28
